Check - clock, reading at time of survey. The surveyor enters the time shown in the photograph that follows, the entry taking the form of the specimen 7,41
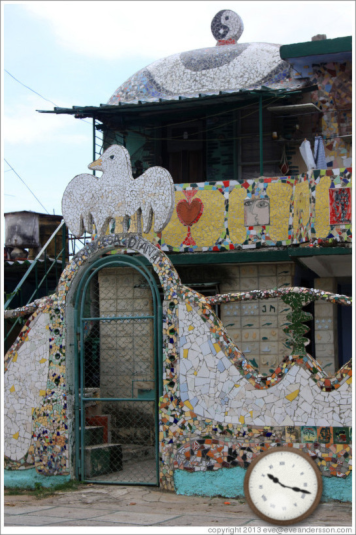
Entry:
10,18
